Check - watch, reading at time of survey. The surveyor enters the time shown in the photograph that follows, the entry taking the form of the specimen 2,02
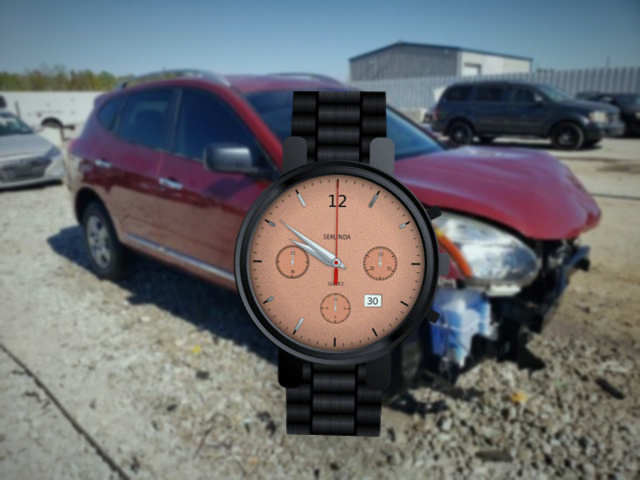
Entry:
9,51
